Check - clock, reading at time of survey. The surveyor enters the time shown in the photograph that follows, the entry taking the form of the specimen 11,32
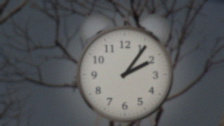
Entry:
2,06
